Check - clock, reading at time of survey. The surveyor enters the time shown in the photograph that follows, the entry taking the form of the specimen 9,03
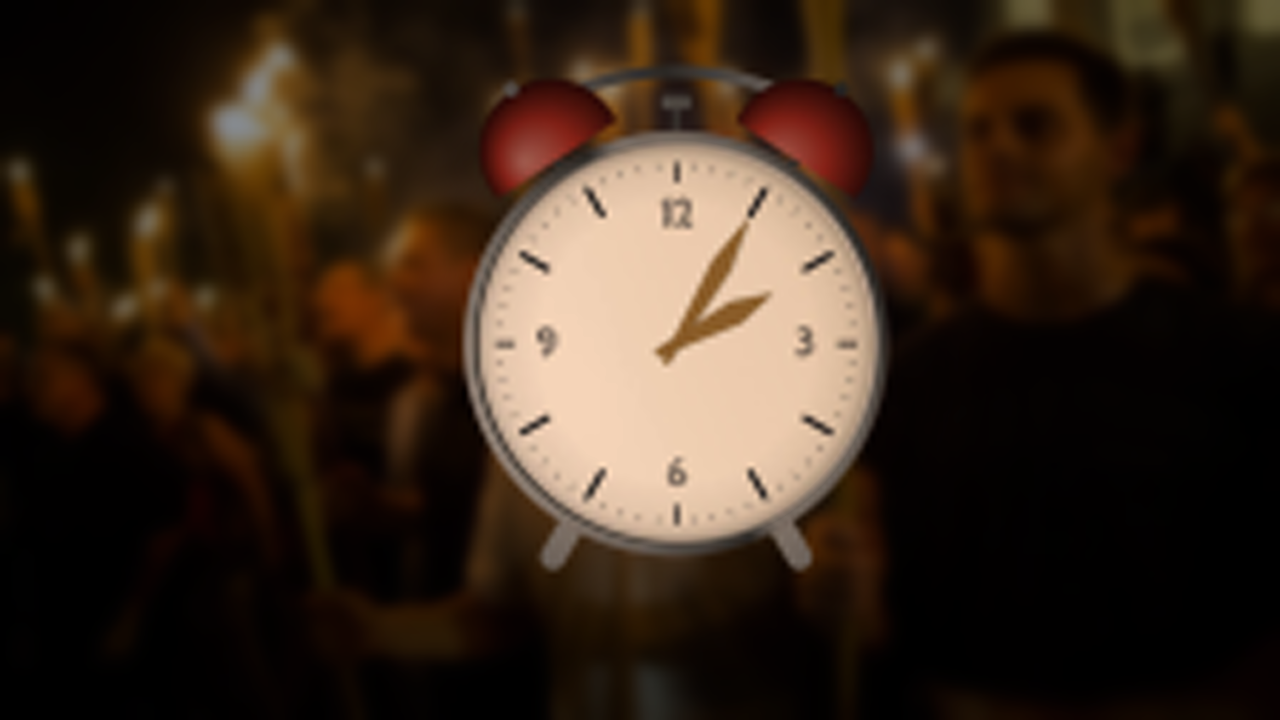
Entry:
2,05
